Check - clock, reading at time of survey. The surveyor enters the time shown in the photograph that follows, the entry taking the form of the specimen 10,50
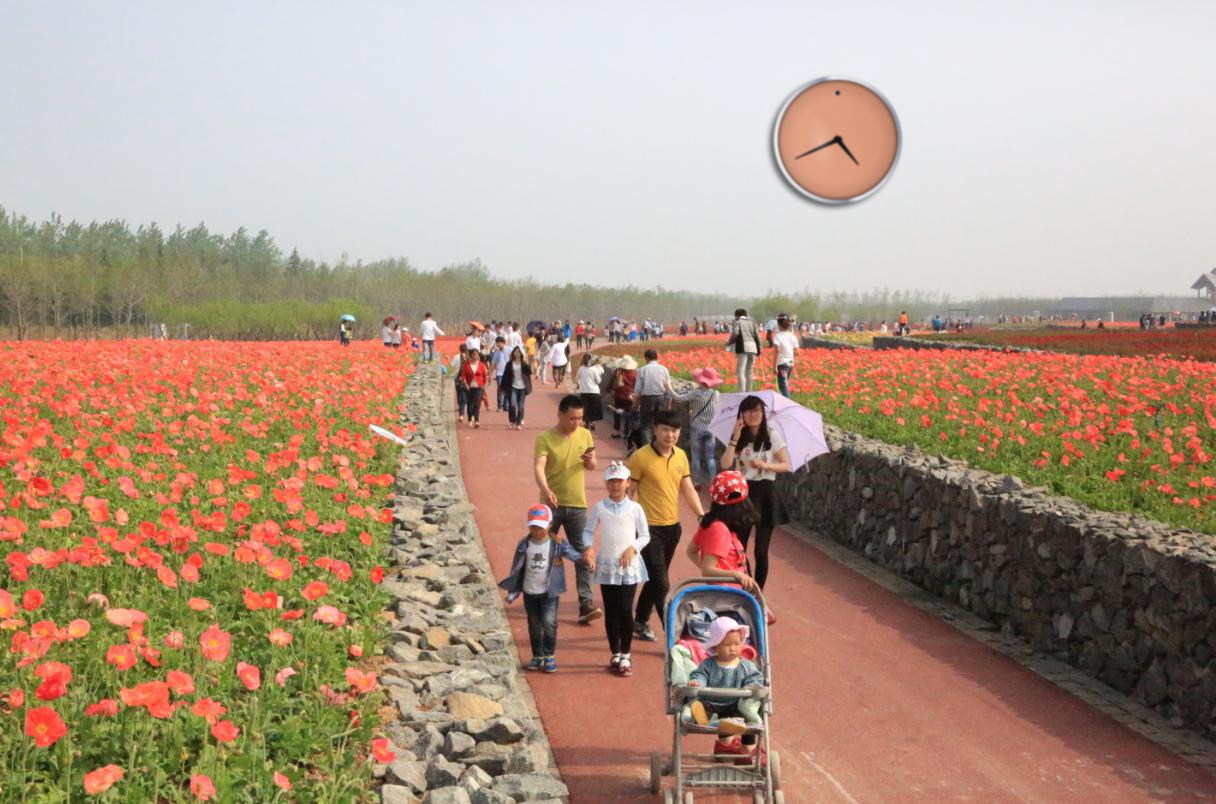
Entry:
4,41
